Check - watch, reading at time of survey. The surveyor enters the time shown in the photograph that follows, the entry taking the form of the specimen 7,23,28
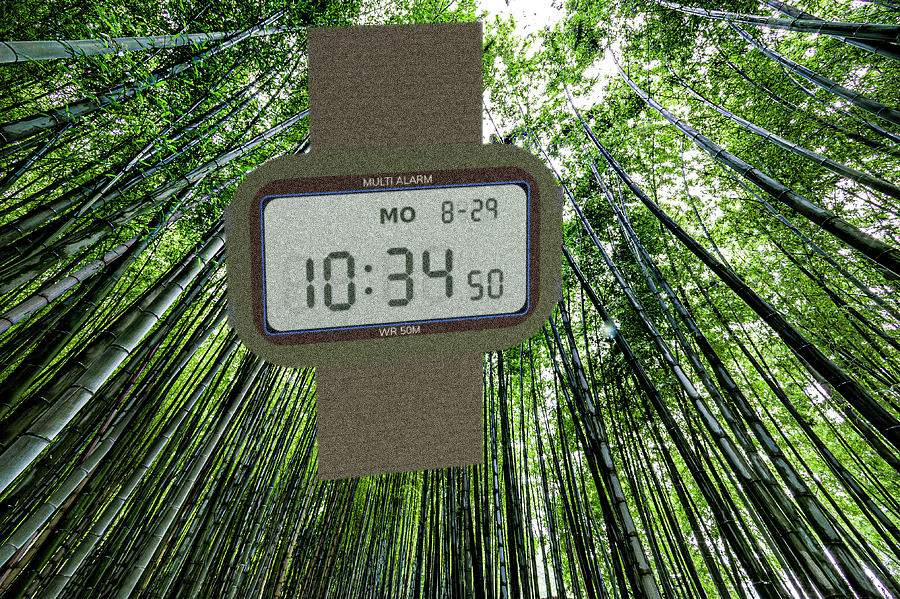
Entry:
10,34,50
